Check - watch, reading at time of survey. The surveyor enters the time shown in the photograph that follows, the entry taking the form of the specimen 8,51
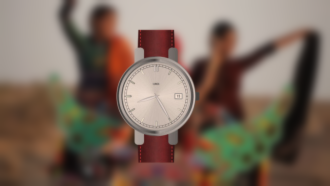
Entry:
8,25
